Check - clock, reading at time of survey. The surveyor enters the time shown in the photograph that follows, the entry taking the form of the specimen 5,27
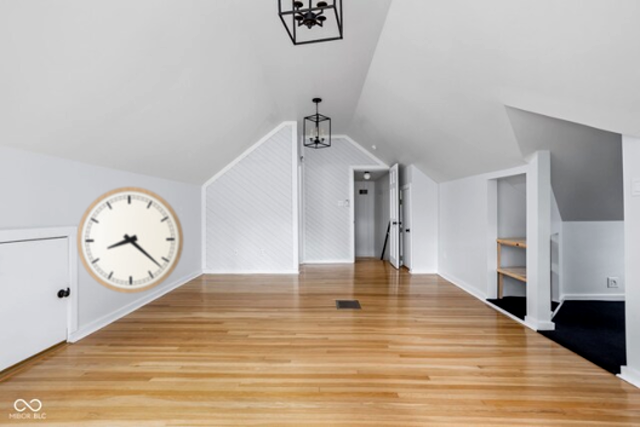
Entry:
8,22
